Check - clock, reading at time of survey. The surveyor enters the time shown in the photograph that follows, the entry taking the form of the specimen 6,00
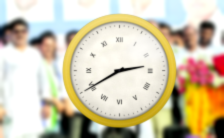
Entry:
2,40
